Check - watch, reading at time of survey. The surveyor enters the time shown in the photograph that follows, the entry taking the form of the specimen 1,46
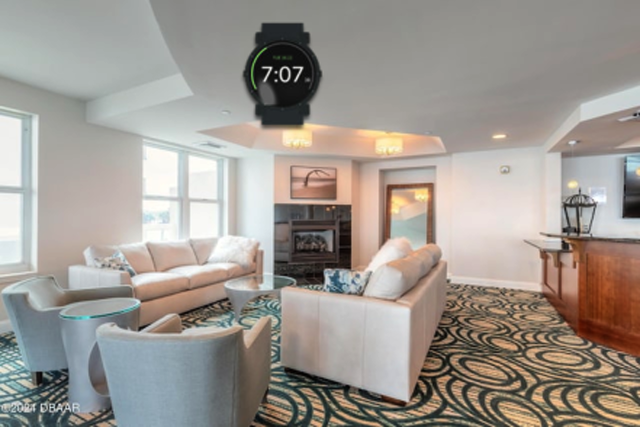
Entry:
7,07
